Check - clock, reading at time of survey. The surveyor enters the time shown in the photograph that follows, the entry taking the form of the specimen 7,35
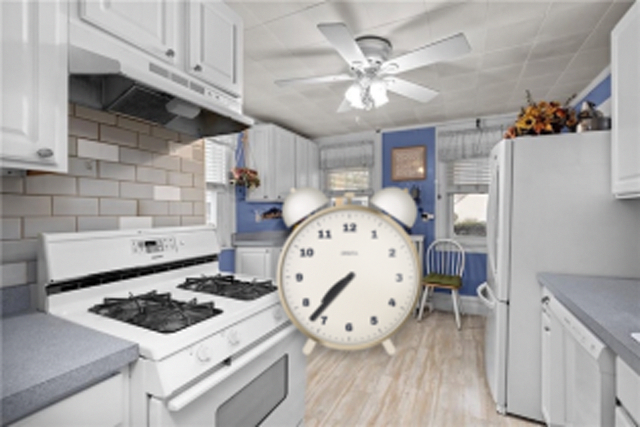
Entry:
7,37
